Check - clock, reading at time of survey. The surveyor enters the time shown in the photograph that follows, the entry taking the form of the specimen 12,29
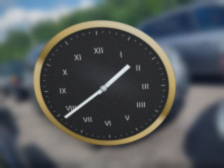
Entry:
1,39
